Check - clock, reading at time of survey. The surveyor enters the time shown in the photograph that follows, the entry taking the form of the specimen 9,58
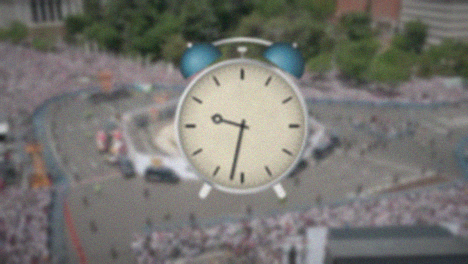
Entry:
9,32
